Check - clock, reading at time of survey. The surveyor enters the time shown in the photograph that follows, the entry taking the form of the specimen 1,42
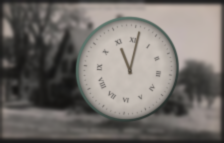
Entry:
11,01
